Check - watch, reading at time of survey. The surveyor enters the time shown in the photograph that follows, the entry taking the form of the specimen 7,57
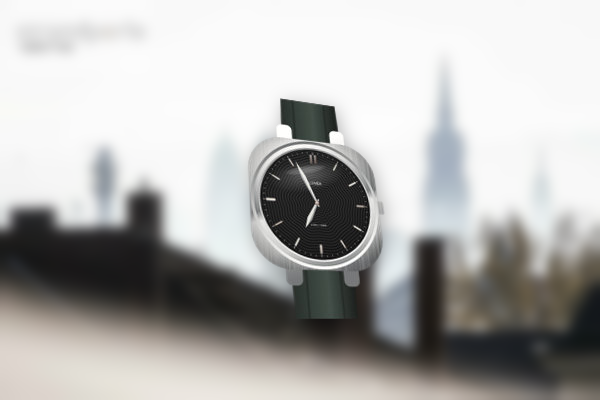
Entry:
6,56
